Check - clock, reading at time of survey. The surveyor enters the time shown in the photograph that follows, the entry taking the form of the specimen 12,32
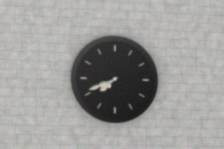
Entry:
7,41
